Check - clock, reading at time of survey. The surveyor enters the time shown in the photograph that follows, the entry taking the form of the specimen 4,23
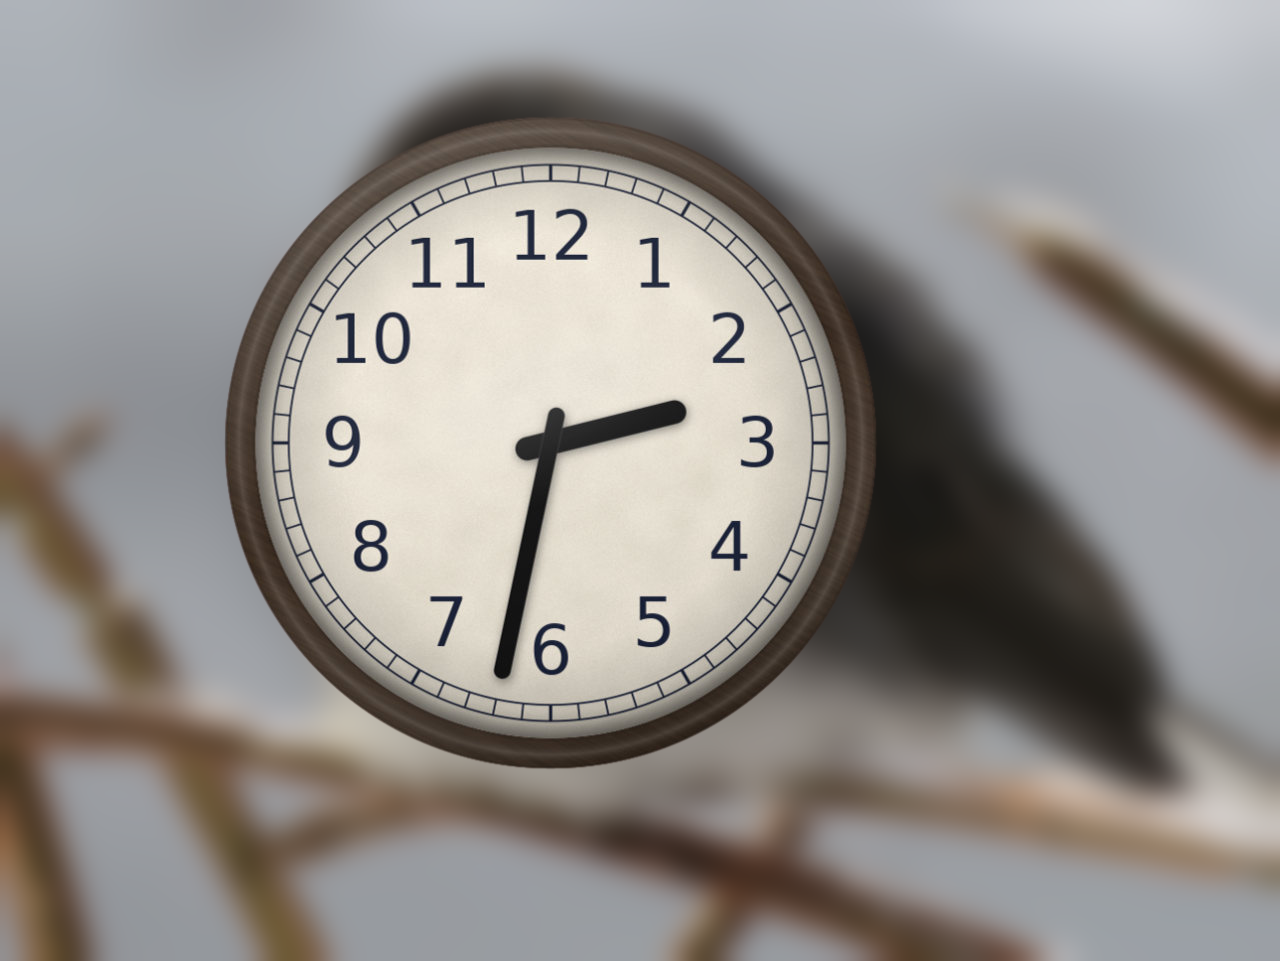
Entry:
2,32
